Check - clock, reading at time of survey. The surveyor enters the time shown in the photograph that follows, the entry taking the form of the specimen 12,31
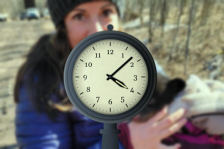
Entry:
4,08
